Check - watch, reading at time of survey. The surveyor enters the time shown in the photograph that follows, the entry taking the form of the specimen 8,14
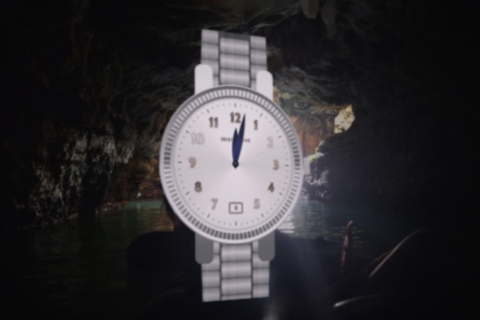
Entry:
12,02
